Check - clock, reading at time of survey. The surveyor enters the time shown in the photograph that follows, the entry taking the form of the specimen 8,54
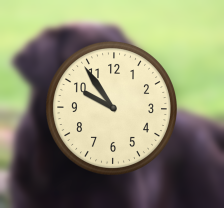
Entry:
9,54
